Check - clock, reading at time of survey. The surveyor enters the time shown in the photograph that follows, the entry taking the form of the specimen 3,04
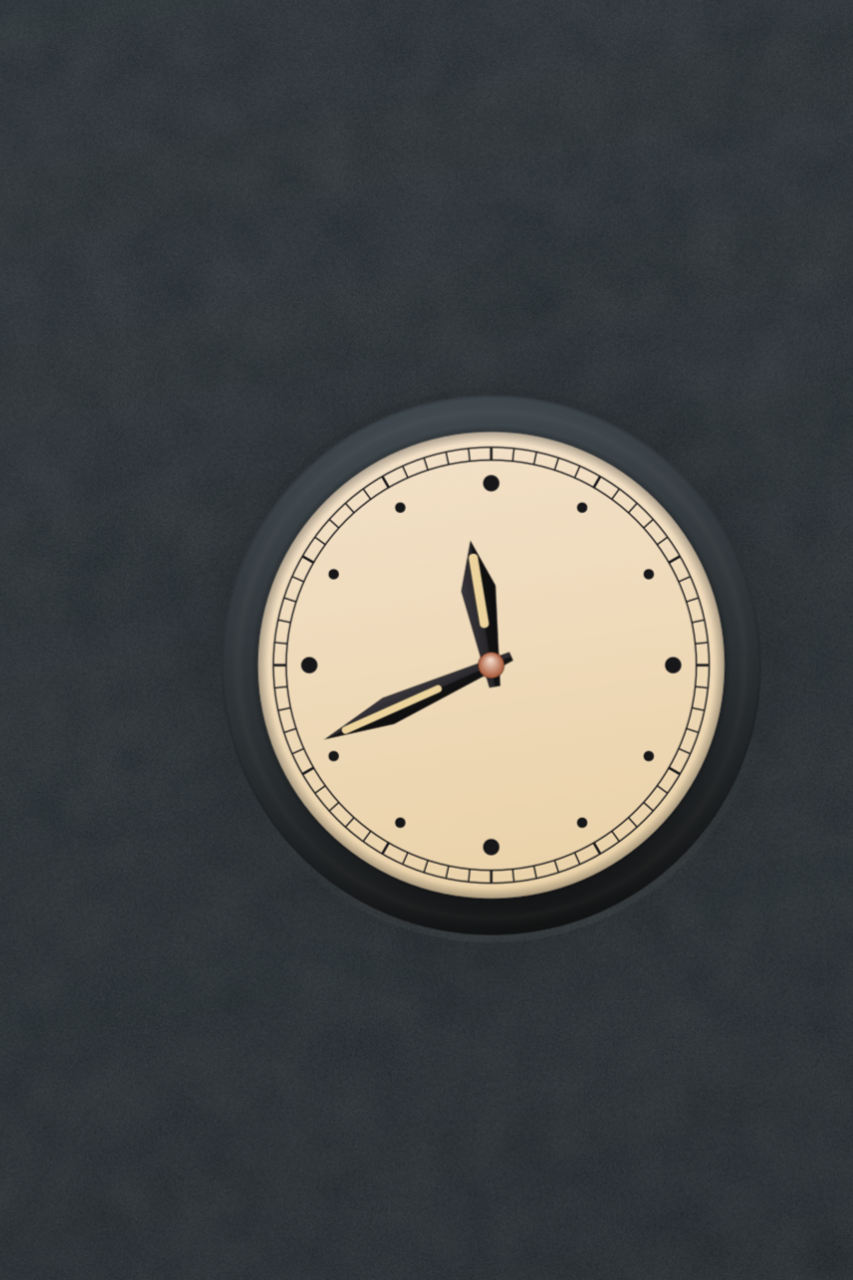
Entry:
11,41
